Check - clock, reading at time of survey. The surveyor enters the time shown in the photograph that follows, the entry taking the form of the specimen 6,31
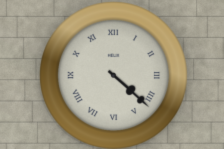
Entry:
4,22
